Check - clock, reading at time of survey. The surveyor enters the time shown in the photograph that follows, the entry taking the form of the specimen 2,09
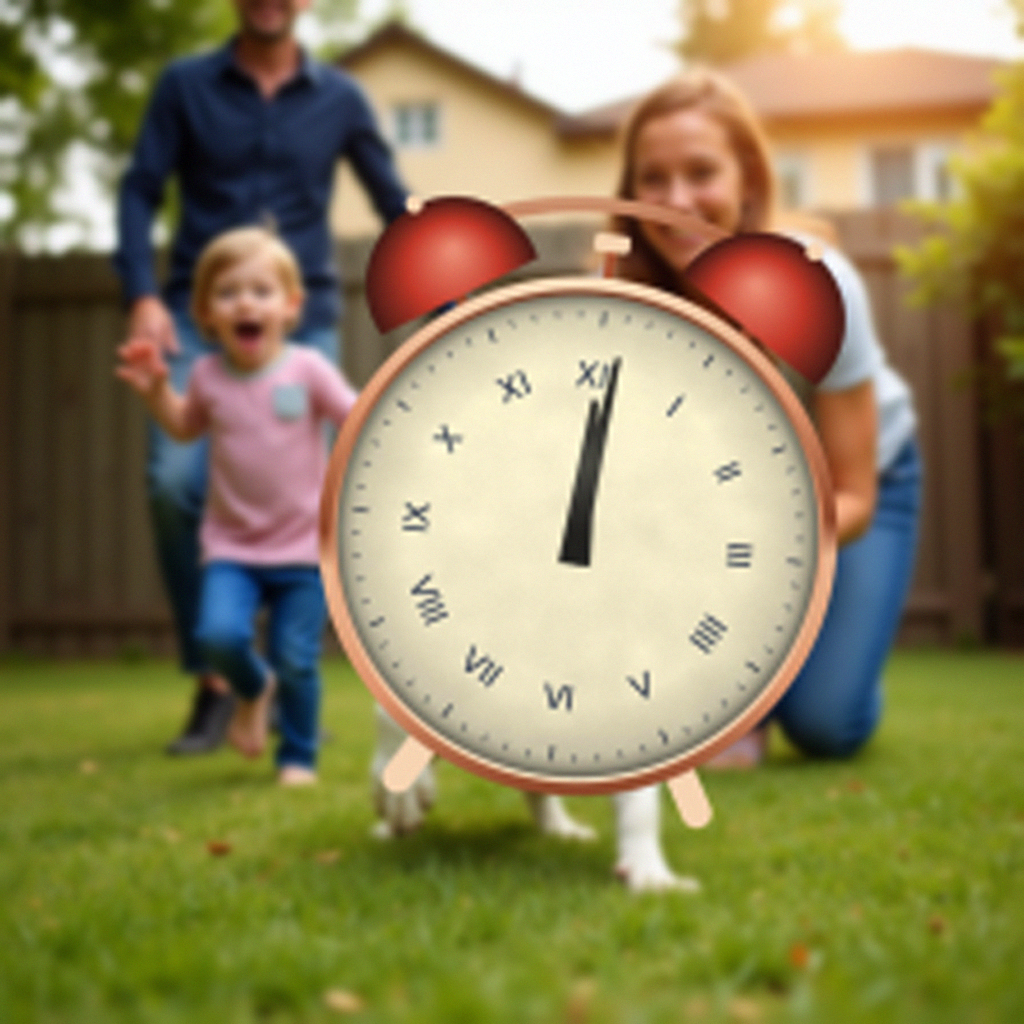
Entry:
12,01
